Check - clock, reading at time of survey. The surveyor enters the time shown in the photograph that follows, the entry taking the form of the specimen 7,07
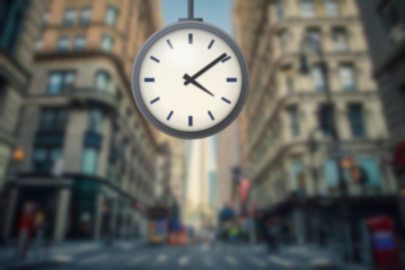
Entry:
4,09
